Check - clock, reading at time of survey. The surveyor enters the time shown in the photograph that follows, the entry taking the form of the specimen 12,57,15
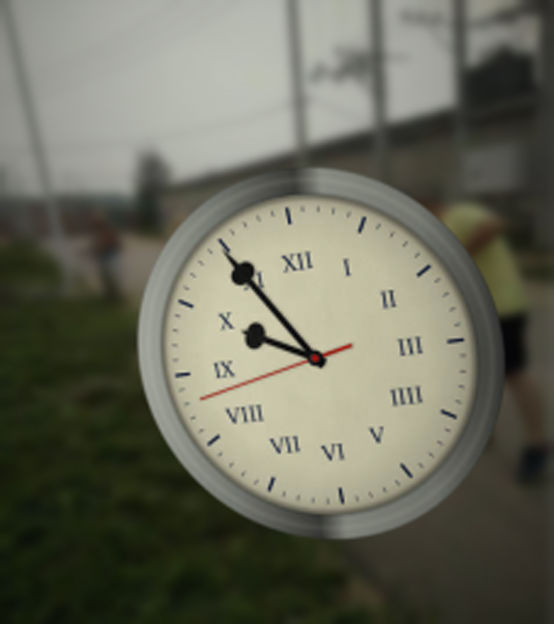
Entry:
9,54,43
